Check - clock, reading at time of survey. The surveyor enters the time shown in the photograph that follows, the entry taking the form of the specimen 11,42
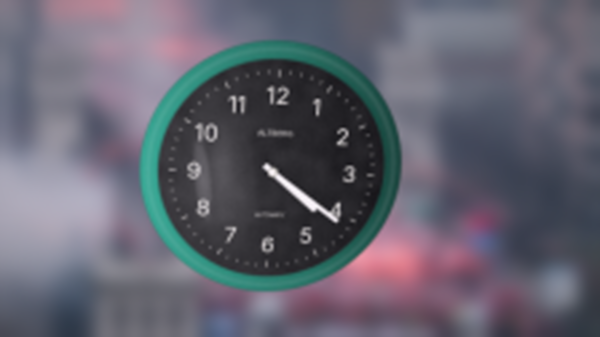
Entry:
4,21
